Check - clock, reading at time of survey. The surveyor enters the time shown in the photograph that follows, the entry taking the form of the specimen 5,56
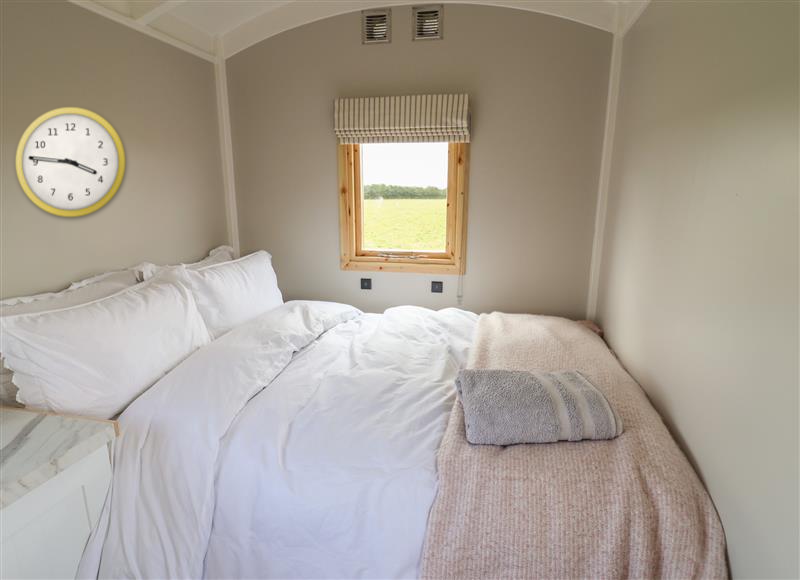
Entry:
3,46
